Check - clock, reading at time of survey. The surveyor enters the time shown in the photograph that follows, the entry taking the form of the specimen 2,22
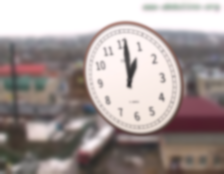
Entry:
1,01
